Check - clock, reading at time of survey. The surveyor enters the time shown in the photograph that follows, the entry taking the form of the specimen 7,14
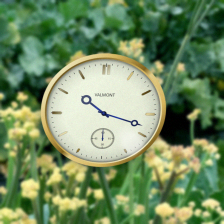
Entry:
10,18
